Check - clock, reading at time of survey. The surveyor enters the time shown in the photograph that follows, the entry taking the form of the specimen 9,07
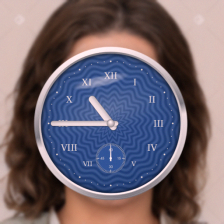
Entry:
10,45
